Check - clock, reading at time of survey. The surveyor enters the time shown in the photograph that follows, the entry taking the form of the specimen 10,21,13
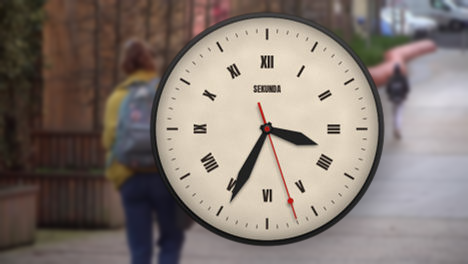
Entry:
3,34,27
